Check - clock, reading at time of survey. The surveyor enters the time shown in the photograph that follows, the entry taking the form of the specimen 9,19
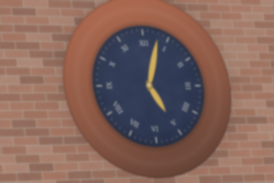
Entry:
5,03
